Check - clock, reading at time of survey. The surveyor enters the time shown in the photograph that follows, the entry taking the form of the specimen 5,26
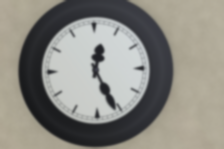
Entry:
12,26
